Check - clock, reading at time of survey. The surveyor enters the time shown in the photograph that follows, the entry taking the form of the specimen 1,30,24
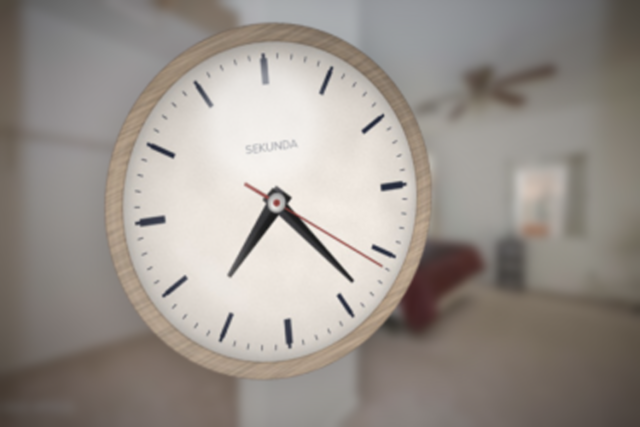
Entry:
7,23,21
